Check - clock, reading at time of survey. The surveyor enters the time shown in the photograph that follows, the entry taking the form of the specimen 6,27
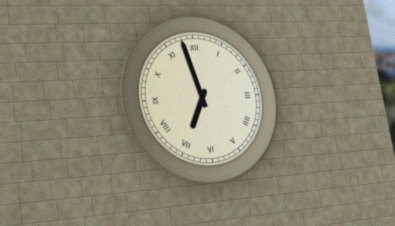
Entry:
6,58
